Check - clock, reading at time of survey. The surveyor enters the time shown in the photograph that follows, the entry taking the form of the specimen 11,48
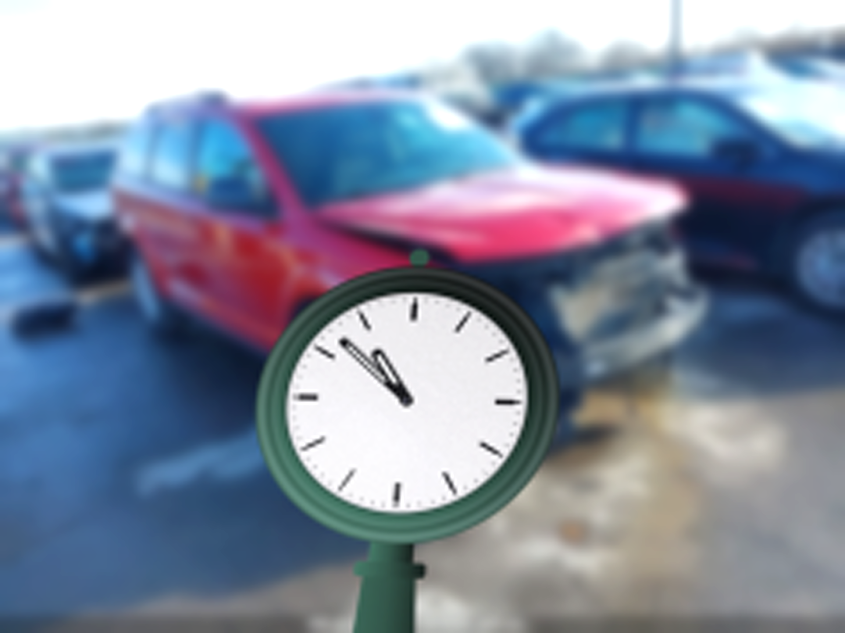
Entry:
10,52
